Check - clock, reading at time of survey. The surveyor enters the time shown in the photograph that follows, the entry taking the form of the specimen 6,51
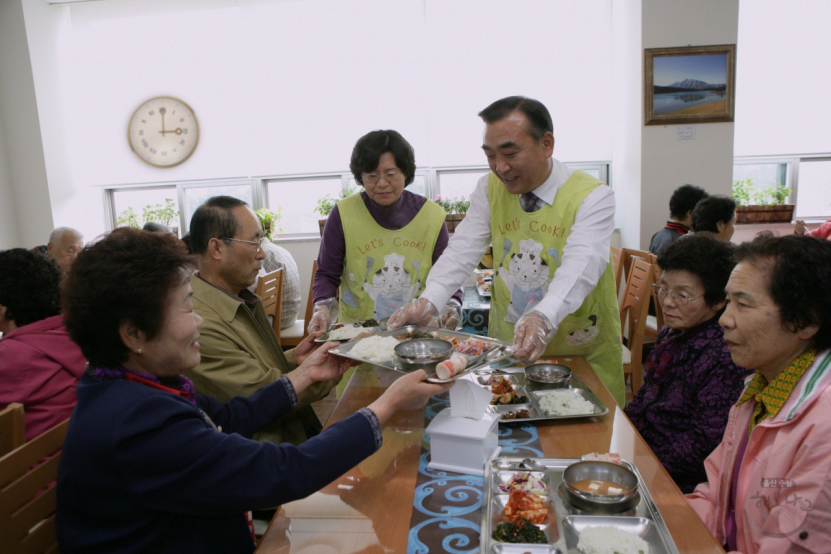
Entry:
3,00
